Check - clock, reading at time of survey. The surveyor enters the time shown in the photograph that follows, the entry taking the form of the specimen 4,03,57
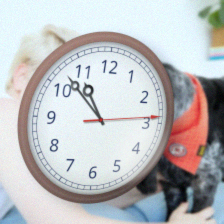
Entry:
10,52,14
